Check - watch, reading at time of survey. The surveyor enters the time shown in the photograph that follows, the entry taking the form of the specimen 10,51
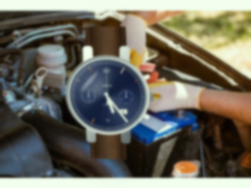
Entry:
5,24
